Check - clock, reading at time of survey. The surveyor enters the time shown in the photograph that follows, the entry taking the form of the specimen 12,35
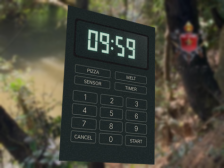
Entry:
9,59
